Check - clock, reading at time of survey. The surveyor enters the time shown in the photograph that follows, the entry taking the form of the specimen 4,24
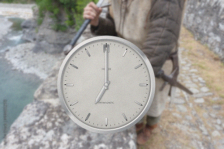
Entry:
7,00
